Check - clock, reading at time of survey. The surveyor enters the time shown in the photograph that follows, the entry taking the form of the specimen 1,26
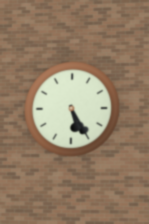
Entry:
5,25
